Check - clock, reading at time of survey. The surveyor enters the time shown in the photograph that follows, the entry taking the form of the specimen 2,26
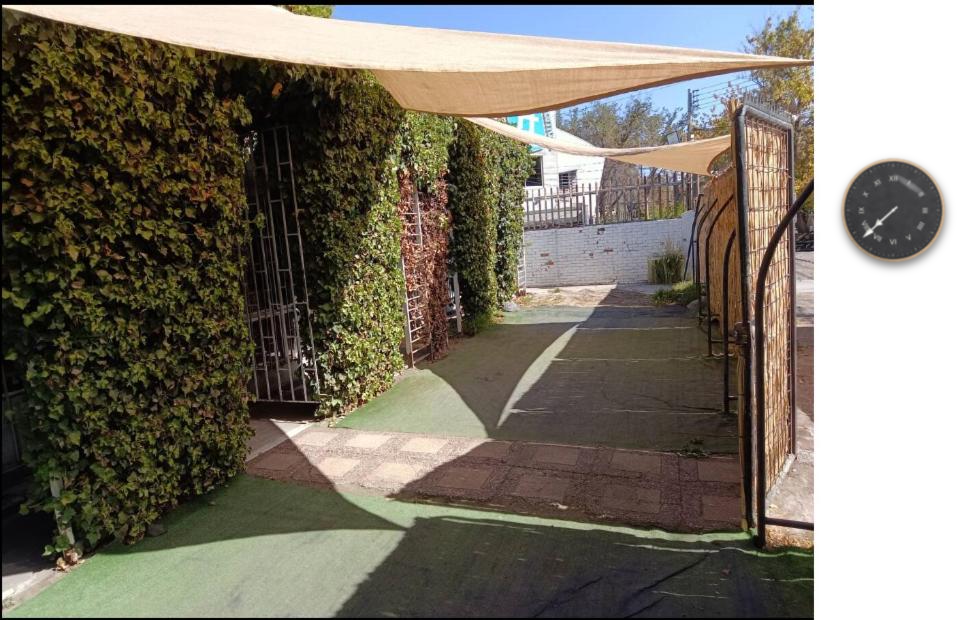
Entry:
7,38
